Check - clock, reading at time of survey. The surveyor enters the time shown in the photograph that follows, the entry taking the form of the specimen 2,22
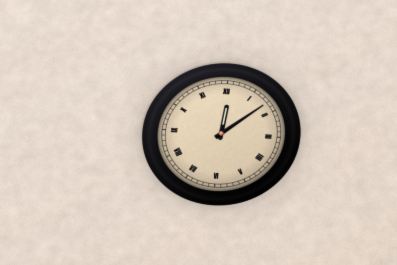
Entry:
12,08
